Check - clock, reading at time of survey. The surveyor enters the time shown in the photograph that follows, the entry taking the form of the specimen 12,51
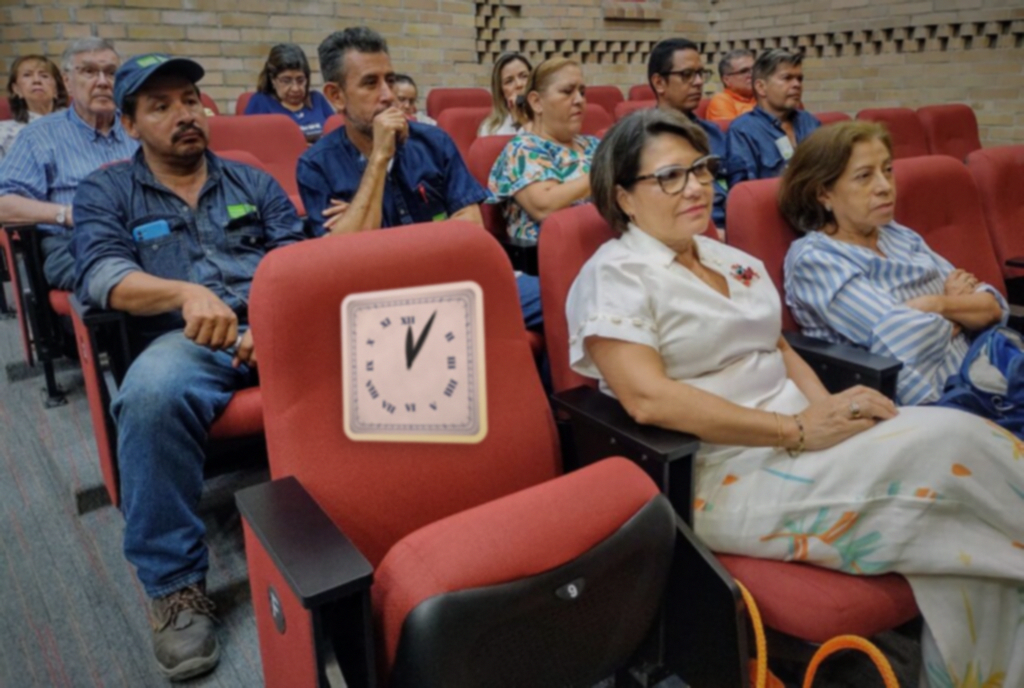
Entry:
12,05
